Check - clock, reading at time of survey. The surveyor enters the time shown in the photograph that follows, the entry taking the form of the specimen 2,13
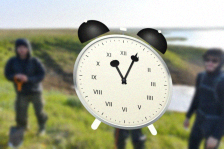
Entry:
11,04
